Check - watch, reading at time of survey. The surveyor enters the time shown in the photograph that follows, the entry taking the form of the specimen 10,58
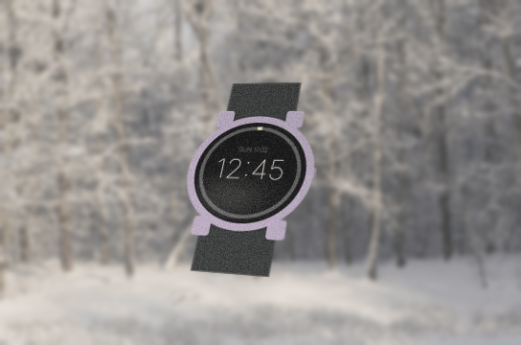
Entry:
12,45
